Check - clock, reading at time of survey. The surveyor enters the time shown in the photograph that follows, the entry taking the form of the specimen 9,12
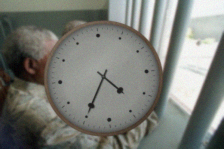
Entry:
4,35
